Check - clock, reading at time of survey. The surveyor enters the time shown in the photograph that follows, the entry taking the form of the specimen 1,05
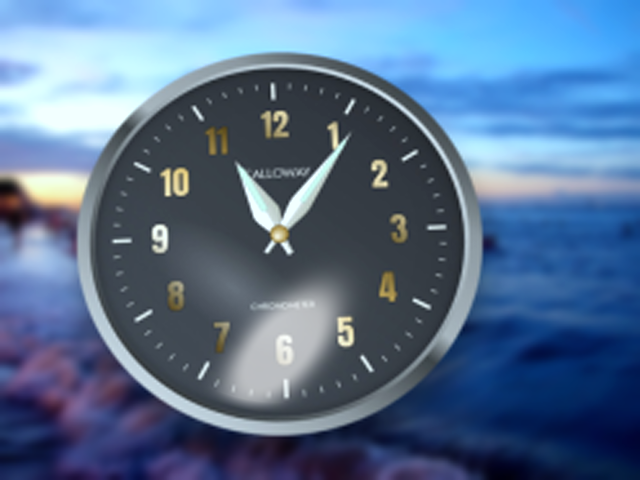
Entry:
11,06
